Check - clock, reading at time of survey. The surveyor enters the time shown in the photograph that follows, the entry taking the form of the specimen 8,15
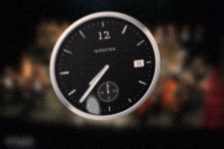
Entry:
7,37
